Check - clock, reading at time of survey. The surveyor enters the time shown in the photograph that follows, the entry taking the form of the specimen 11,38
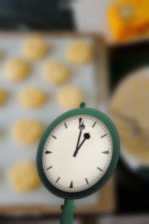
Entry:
1,01
